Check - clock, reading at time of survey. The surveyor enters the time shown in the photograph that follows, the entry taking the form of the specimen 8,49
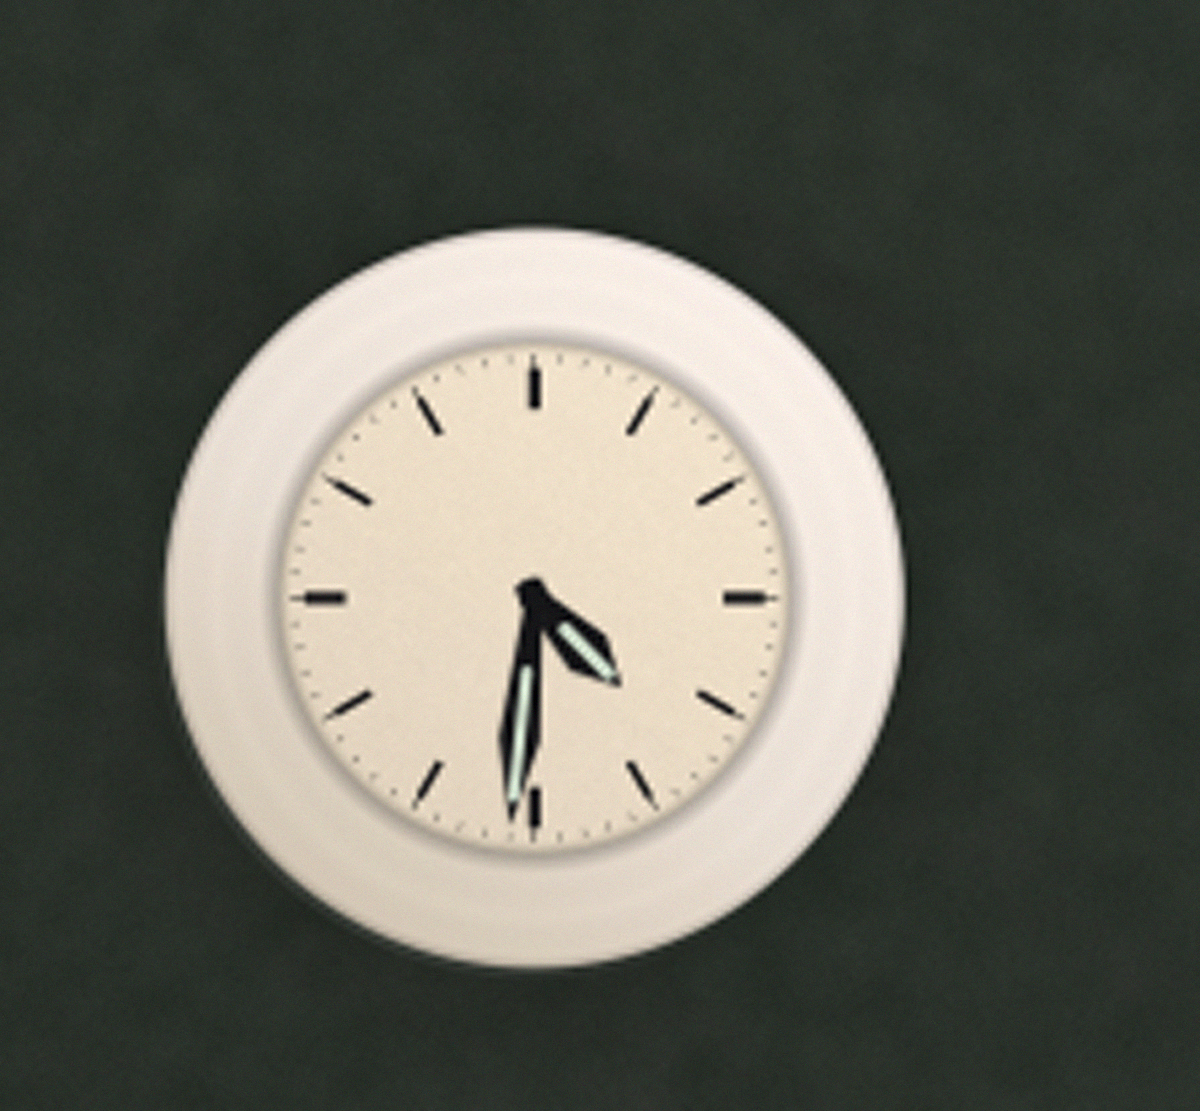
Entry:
4,31
